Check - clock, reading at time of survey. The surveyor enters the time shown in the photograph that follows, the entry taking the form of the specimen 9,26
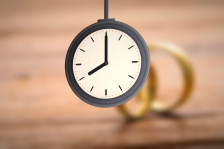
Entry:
8,00
